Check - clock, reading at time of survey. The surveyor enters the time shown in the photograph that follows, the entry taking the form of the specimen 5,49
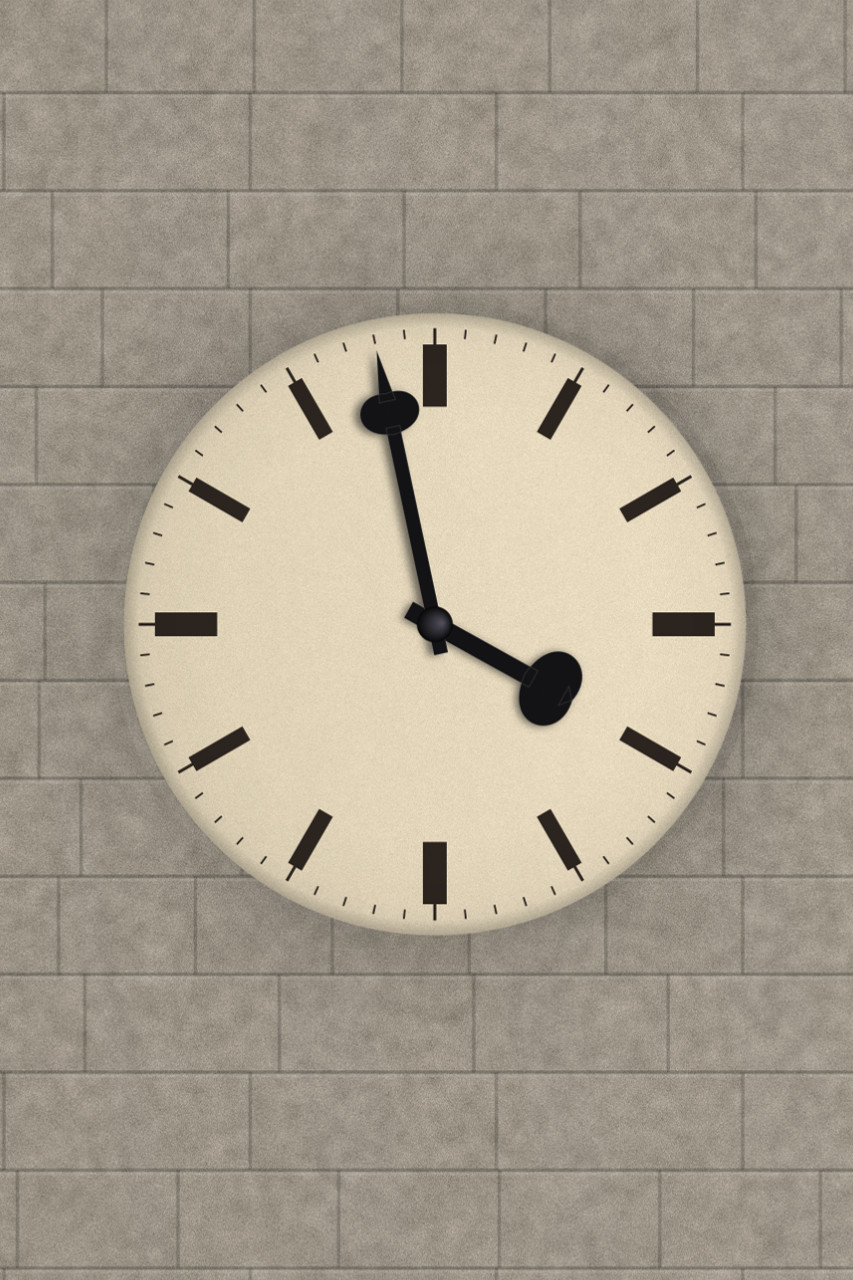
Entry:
3,58
